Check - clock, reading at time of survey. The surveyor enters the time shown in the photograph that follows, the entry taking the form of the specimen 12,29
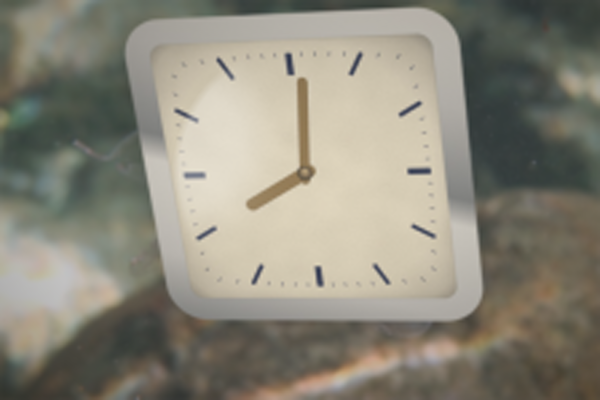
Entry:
8,01
